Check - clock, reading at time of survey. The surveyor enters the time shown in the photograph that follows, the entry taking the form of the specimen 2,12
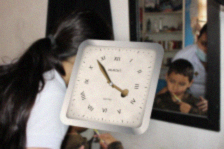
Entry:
3,53
